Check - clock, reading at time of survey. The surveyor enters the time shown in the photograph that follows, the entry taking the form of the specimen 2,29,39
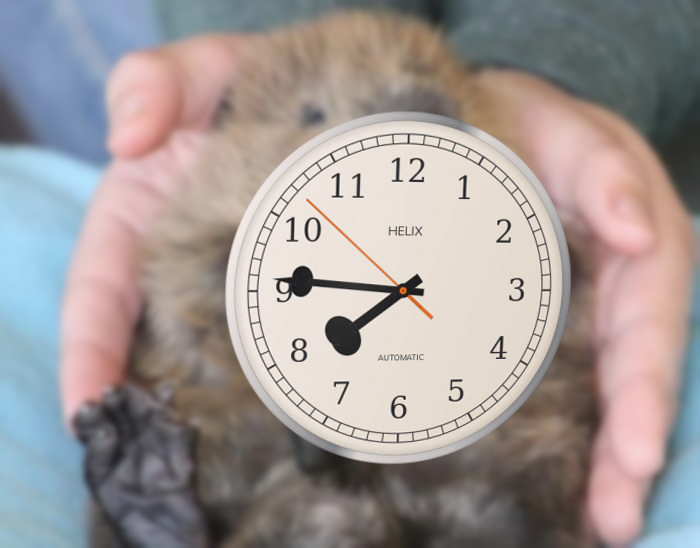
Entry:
7,45,52
